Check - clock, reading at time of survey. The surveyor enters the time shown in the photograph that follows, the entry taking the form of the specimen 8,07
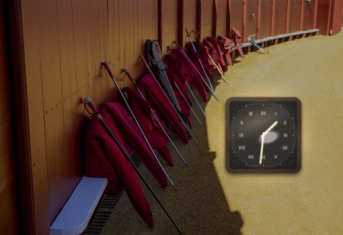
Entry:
1,31
